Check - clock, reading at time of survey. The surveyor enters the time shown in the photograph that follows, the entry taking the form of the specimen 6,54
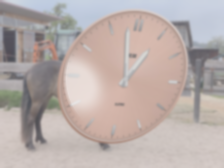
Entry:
12,58
